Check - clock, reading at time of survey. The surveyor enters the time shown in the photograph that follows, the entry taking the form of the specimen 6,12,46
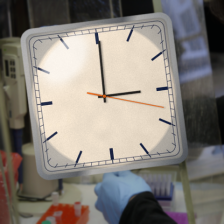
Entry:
3,00,18
